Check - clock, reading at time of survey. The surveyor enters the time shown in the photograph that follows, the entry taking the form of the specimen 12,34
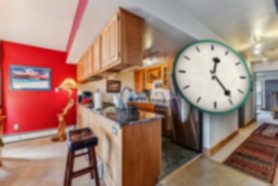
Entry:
12,24
